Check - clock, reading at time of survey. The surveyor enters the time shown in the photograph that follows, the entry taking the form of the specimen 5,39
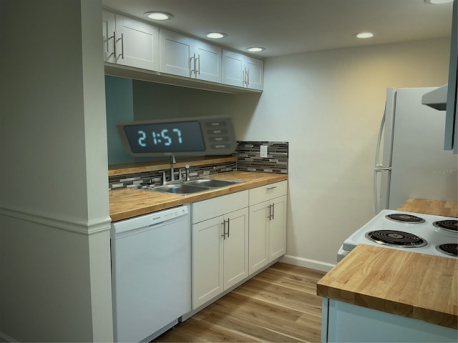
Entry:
21,57
